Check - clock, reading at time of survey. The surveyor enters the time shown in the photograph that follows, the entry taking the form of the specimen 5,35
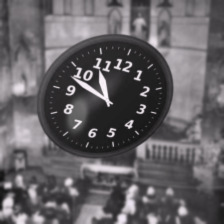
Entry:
10,48
